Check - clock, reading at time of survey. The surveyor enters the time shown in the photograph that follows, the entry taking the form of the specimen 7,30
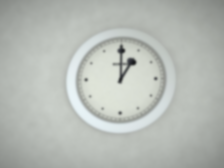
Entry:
1,00
